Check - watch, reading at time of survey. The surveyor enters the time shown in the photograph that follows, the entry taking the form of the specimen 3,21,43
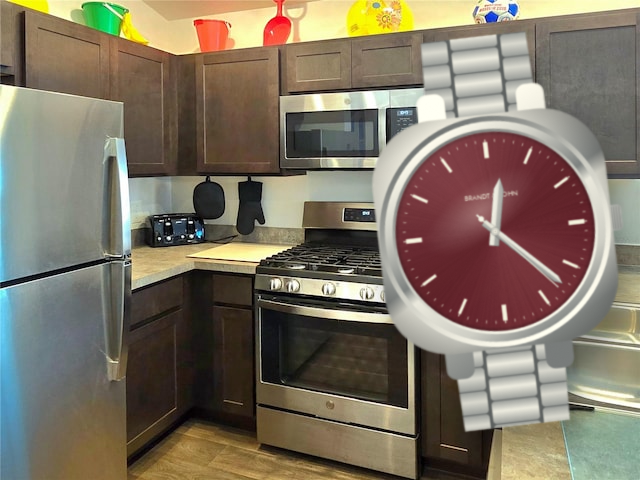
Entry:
12,22,23
